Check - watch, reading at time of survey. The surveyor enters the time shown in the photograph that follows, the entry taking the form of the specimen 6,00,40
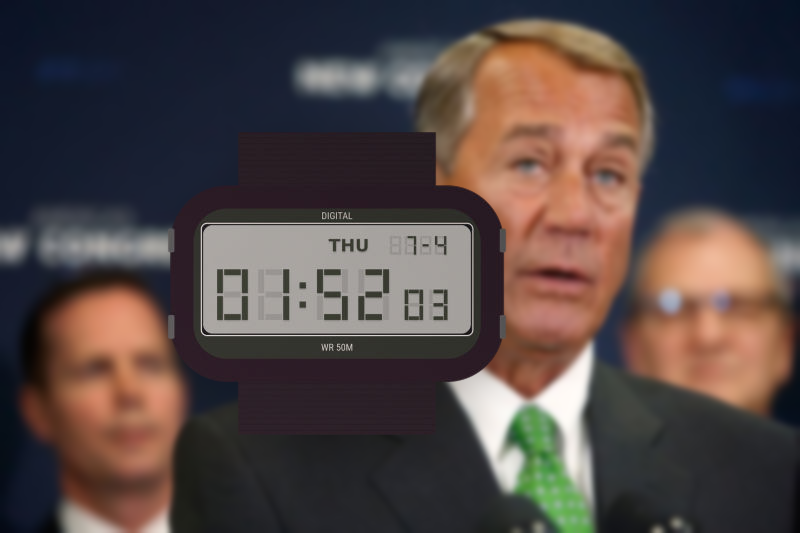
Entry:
1,52,03
